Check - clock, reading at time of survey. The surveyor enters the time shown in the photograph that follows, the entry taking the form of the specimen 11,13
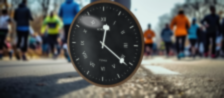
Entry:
12,21
